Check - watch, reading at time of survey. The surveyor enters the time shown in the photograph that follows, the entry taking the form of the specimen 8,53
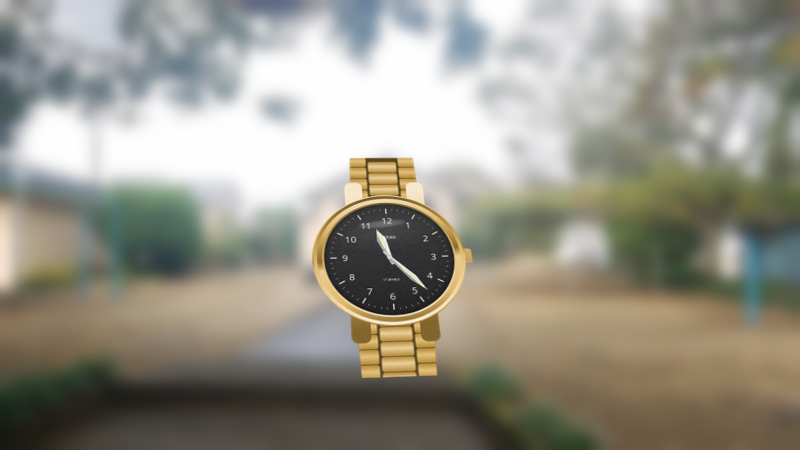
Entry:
11,23
